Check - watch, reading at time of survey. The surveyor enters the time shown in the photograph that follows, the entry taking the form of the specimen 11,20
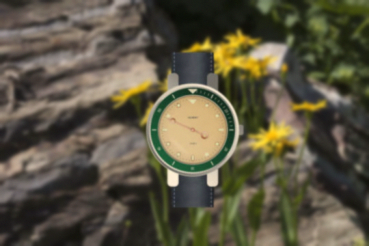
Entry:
3,49
